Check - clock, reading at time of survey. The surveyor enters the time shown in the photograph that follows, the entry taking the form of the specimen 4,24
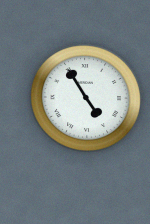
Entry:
4,55
